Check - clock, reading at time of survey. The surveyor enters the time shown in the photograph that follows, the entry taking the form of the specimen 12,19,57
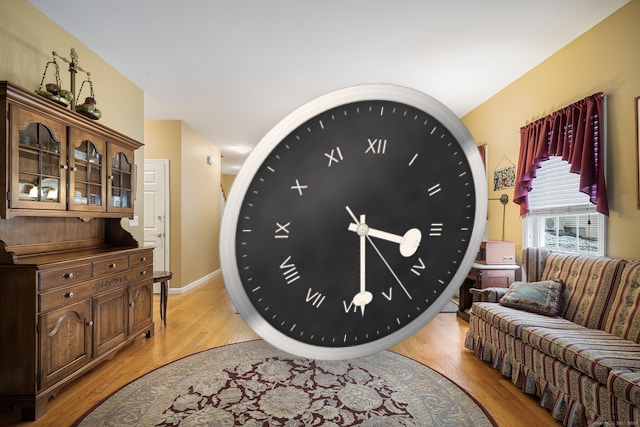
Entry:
3,28,23
